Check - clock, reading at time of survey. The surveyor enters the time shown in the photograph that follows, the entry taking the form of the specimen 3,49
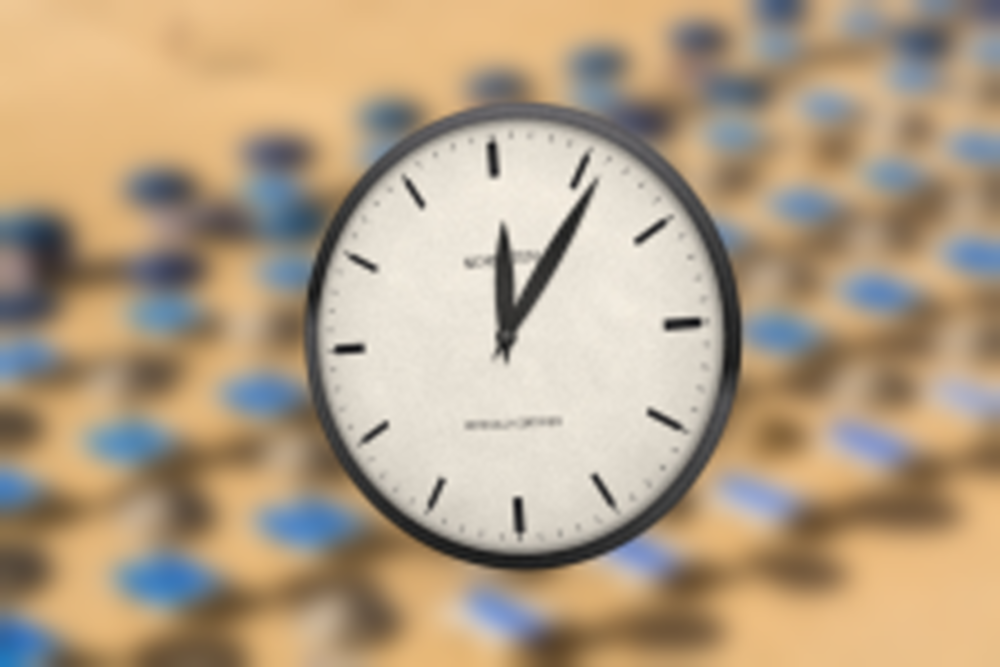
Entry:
12,06
